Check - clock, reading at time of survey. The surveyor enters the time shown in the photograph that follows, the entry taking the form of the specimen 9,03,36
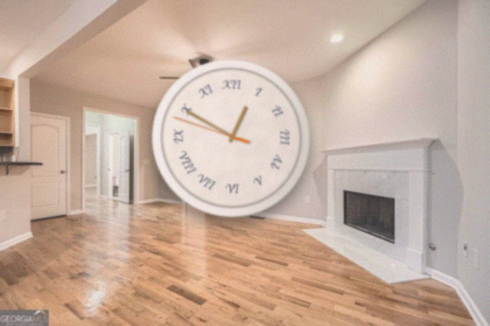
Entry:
12,49,48
